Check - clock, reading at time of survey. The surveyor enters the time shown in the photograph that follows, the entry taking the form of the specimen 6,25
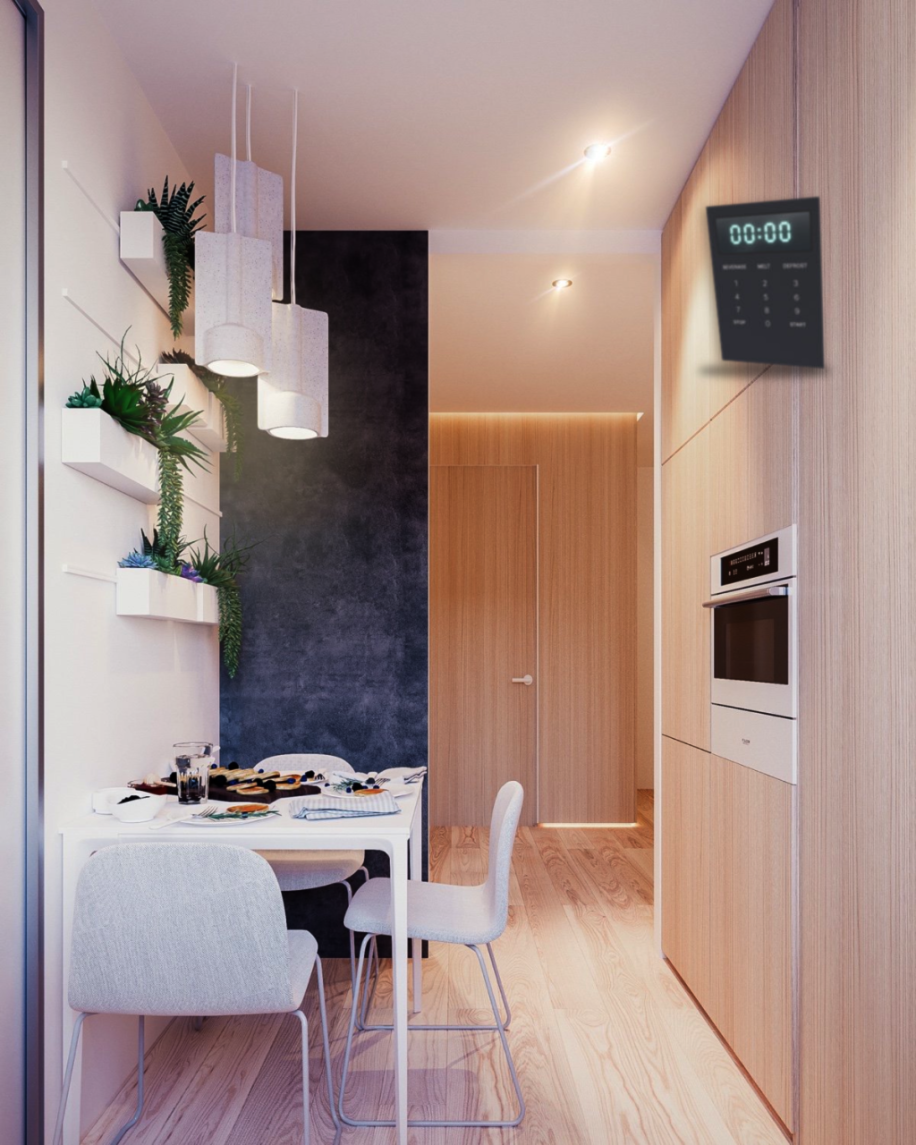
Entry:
0,00
